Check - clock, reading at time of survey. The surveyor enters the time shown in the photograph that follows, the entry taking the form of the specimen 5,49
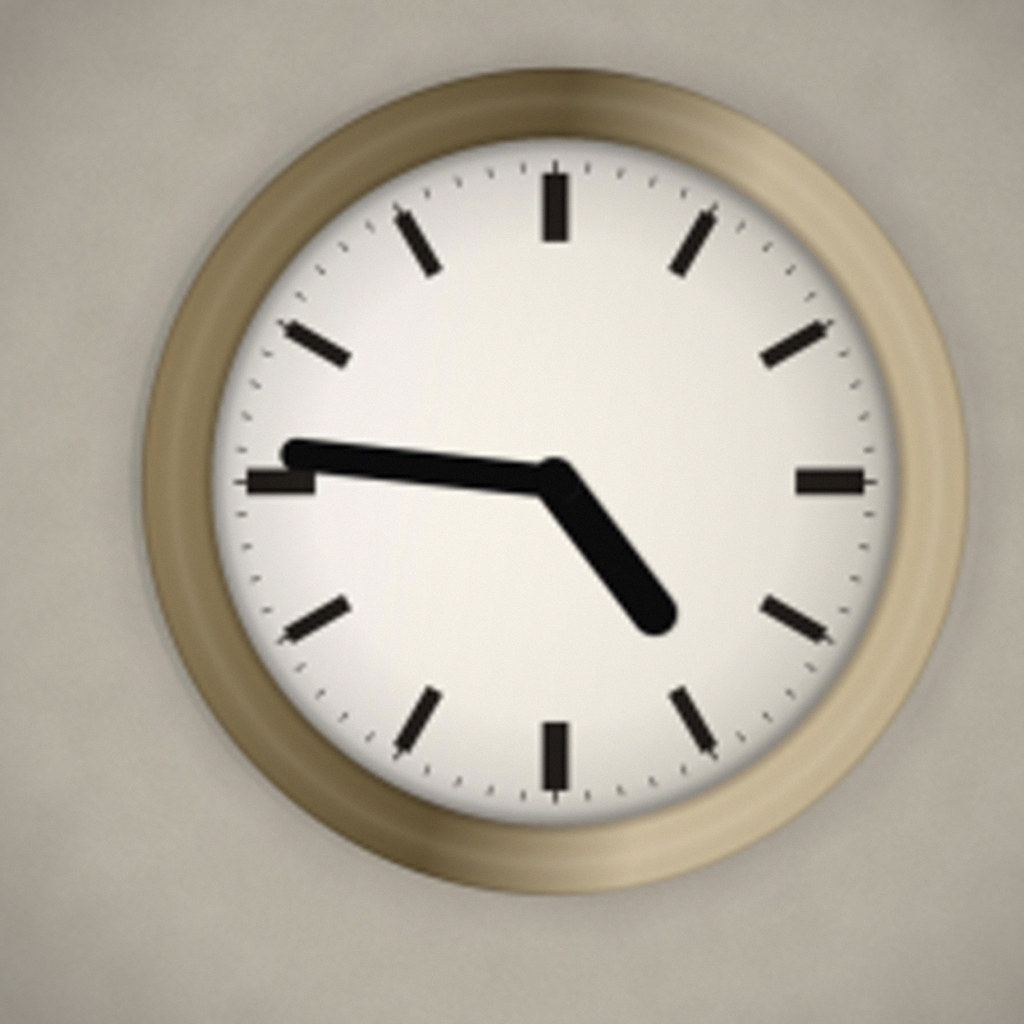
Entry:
4,46
